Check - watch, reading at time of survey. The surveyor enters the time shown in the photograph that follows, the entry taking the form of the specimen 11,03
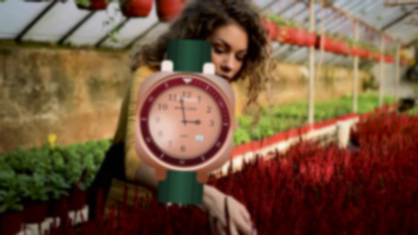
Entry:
2,58
